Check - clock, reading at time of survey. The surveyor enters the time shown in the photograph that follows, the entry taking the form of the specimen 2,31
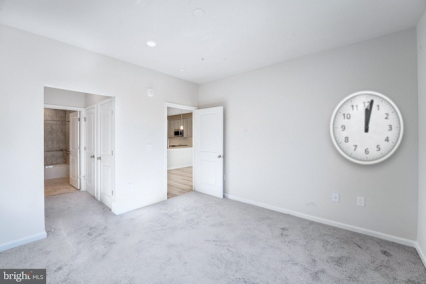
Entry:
12,02
